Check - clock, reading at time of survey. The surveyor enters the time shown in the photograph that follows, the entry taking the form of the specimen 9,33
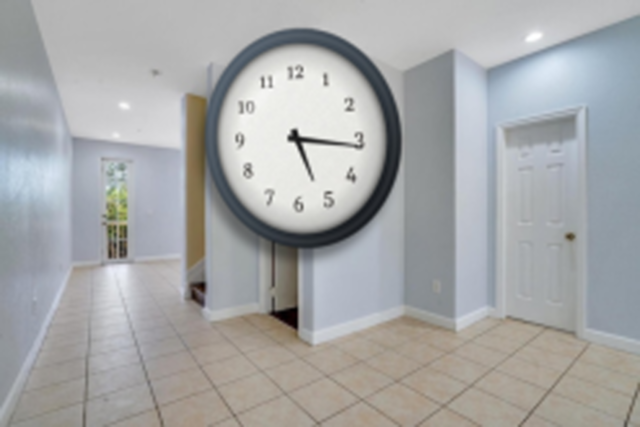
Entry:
5,16
